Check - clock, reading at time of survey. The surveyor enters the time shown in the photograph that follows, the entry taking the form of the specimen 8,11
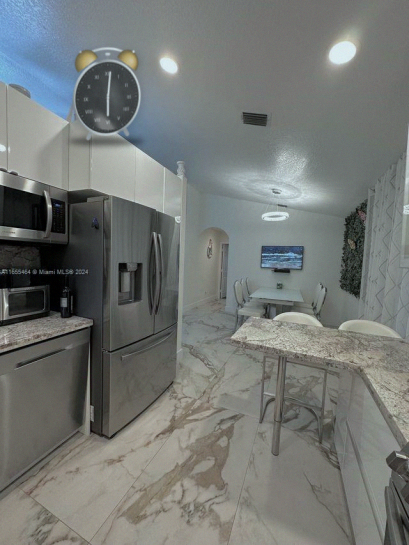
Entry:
6,01
